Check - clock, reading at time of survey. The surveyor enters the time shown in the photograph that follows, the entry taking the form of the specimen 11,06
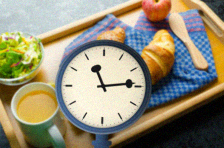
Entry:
11,14
